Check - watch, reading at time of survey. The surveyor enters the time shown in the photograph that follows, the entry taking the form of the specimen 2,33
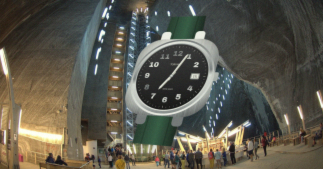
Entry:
7,04
